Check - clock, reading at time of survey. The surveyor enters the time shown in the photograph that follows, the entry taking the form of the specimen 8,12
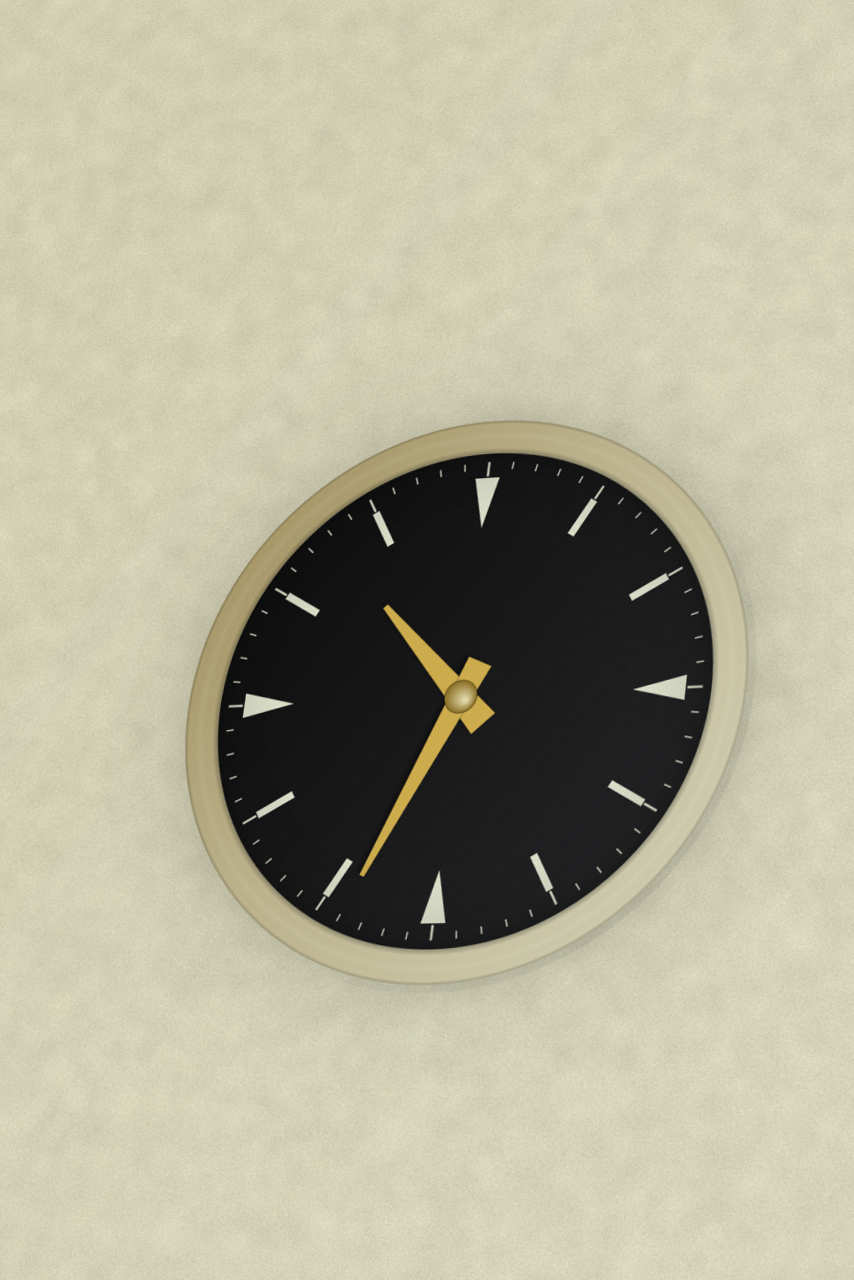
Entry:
10,34
